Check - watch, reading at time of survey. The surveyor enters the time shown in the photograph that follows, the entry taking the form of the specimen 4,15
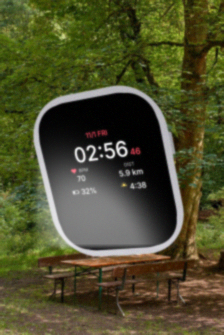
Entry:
2,56
